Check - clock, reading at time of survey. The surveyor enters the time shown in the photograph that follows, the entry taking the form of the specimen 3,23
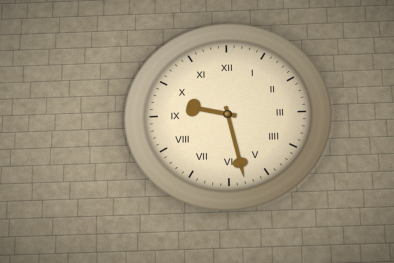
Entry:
9,28
